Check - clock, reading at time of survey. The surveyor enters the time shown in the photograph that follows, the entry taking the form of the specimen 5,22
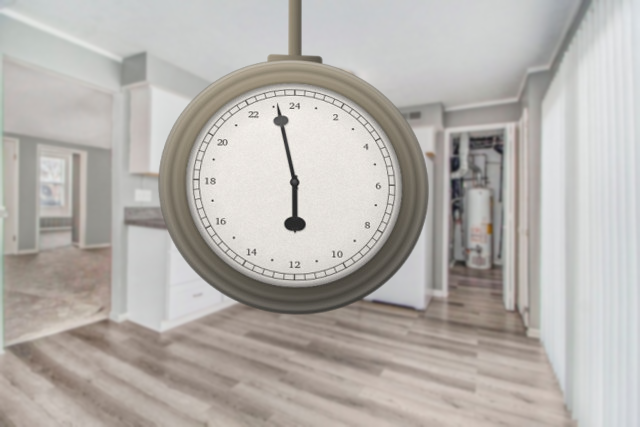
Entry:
11,58
